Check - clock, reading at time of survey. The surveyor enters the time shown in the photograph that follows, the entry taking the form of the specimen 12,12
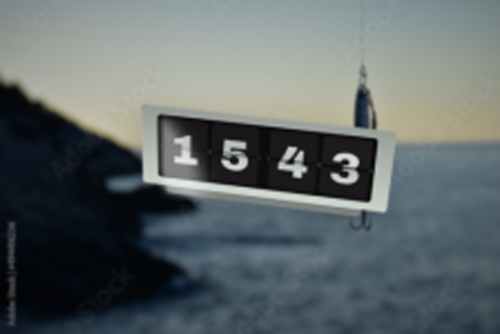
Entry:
15,43
